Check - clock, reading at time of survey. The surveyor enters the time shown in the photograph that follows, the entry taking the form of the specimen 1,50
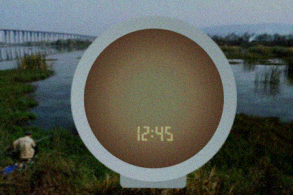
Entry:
12,45
